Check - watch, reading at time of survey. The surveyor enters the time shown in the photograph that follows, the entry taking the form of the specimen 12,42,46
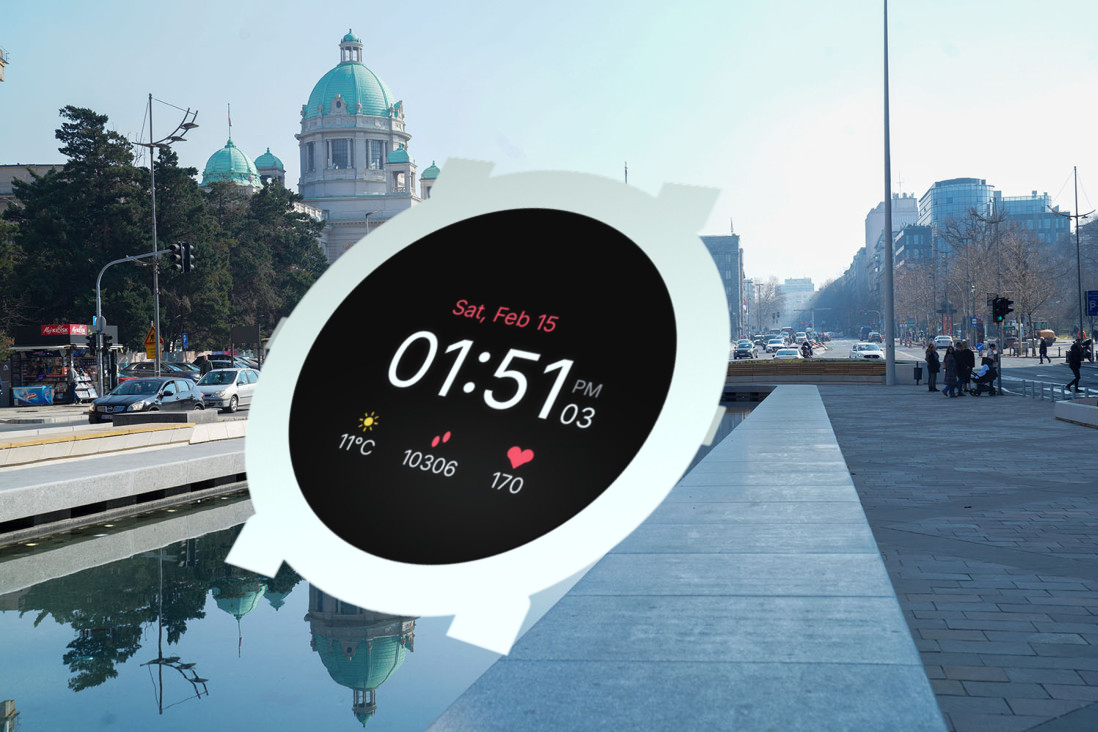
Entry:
1,51,03
